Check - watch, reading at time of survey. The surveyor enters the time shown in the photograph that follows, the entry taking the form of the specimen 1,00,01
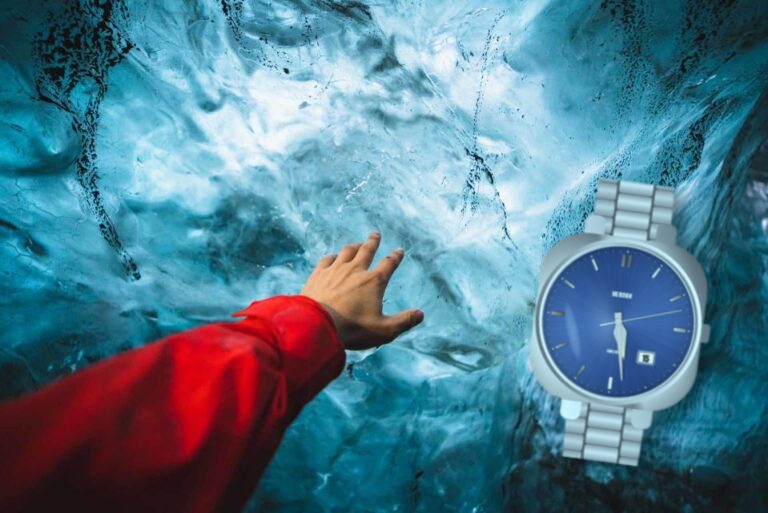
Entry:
5,28,12
